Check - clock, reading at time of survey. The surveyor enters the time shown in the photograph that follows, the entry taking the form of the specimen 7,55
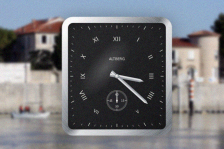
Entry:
3,22
